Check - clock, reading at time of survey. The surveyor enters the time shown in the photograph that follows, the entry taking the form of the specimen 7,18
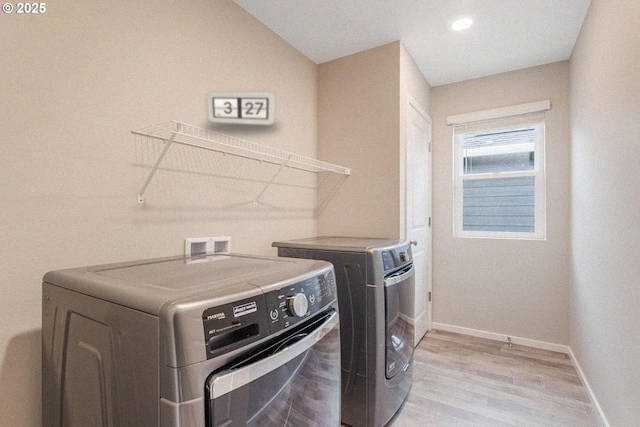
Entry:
3,27
